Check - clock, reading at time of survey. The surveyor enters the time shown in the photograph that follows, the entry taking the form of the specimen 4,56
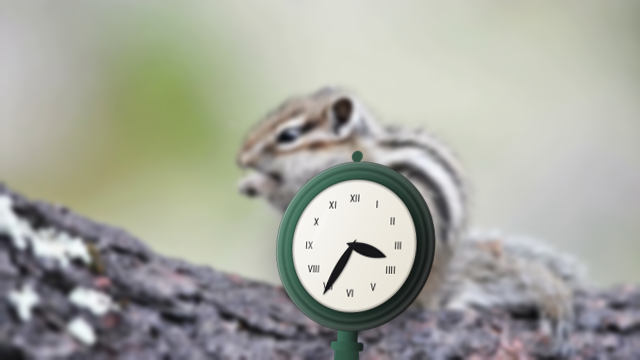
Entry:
3,35
